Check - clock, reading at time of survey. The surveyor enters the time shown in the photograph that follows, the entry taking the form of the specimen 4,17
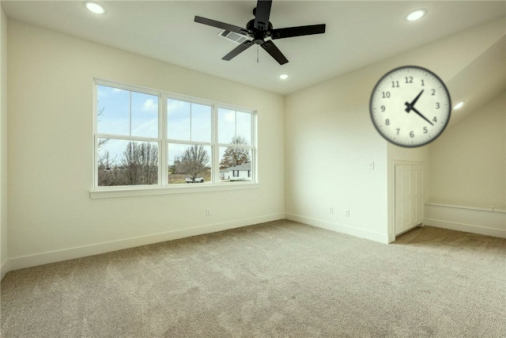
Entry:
1,22
